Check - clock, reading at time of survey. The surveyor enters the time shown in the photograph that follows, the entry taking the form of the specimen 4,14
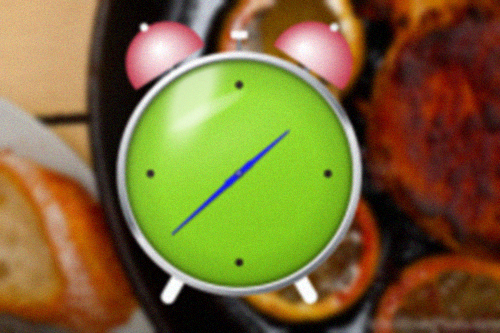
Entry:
1,38
